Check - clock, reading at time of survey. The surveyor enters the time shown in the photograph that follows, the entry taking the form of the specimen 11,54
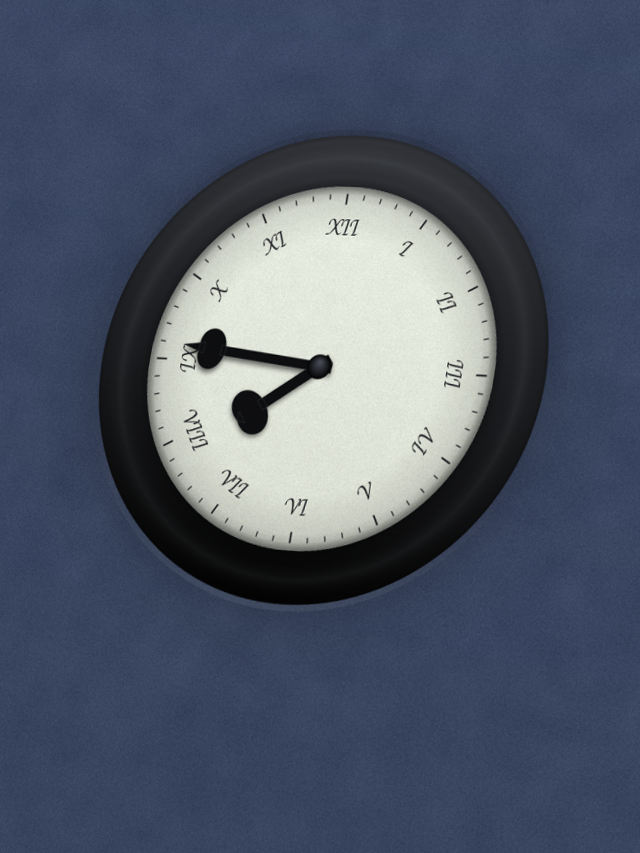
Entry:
7,46
